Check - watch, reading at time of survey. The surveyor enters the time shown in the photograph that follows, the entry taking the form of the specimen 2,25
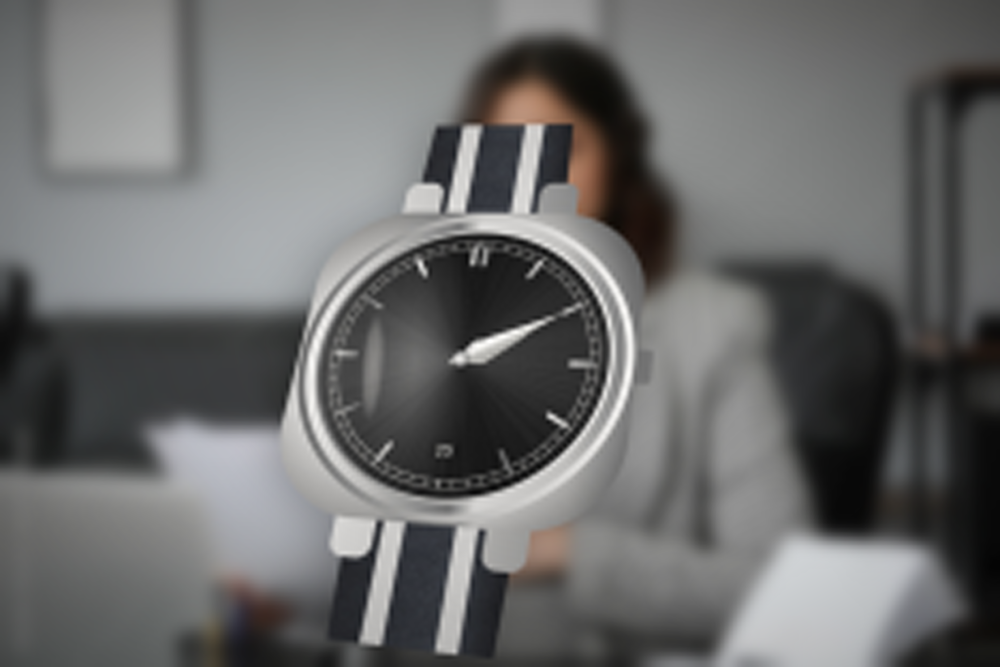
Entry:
2,10
